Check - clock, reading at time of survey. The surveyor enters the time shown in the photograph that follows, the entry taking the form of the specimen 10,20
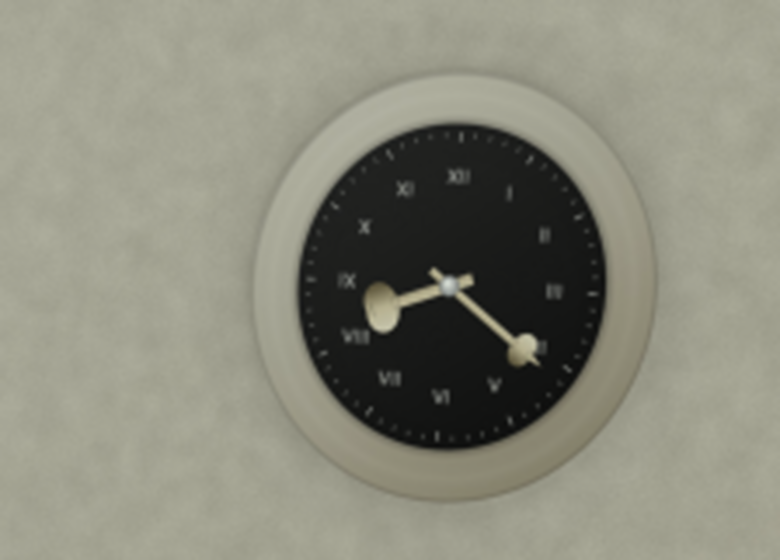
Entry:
8,21
